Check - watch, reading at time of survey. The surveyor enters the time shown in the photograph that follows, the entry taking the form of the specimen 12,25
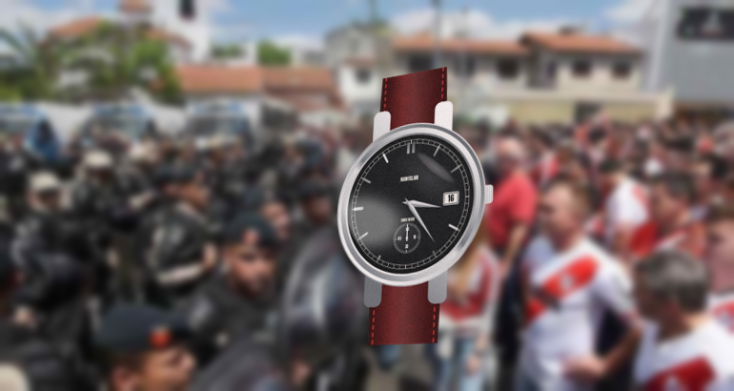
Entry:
3,24
